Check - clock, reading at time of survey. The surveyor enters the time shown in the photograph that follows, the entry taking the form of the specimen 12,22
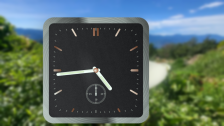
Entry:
4,44
